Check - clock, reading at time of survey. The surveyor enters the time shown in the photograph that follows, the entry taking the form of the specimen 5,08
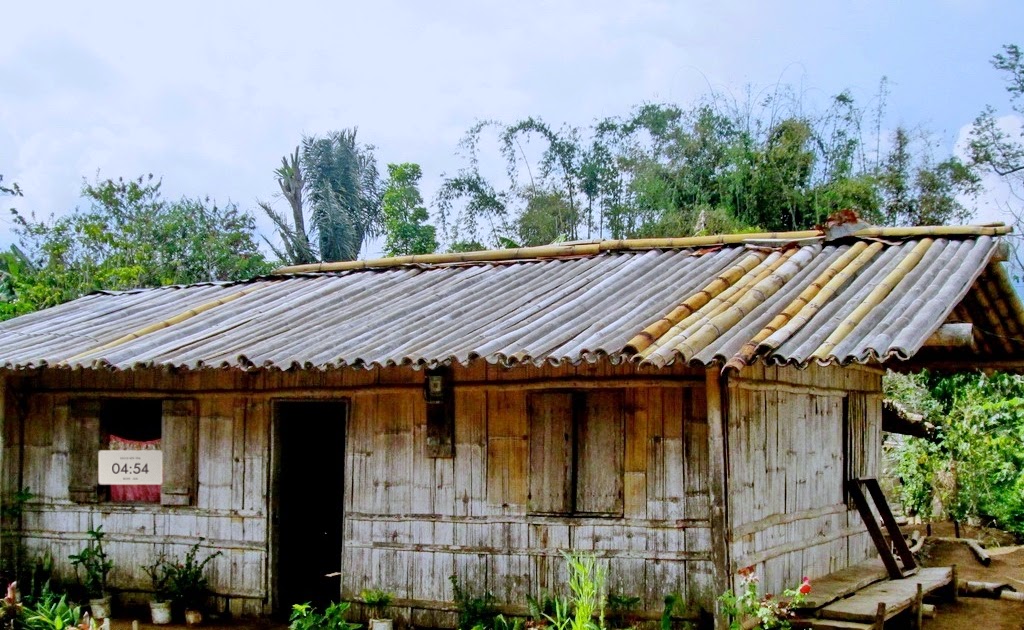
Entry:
4,54
